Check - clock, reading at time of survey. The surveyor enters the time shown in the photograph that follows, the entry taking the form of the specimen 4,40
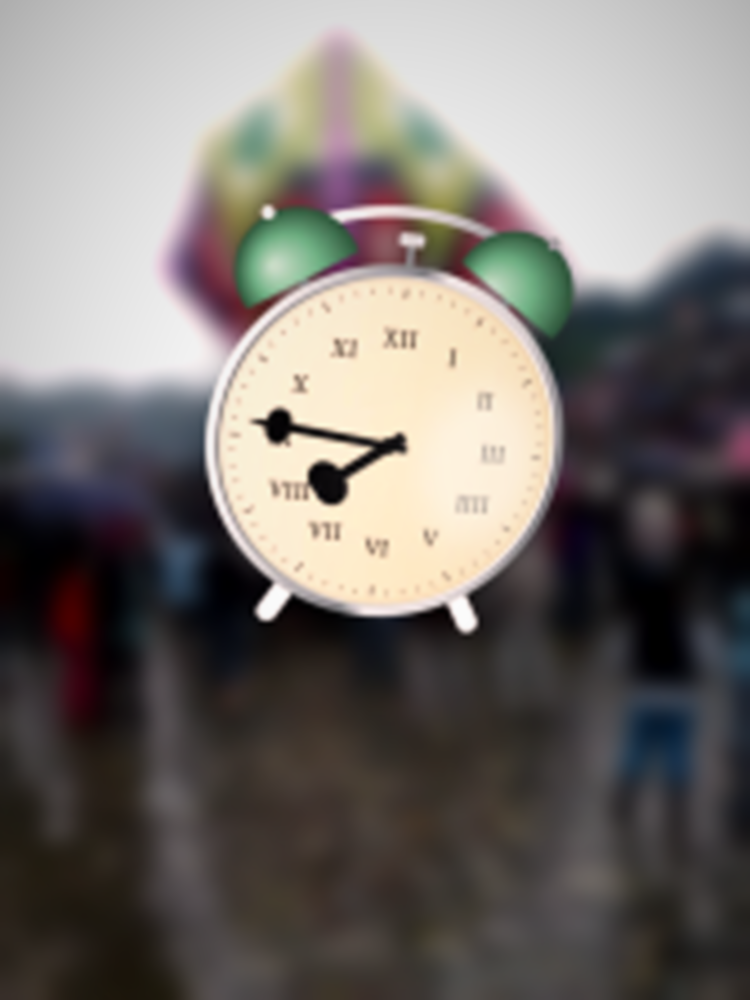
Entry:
7,46
